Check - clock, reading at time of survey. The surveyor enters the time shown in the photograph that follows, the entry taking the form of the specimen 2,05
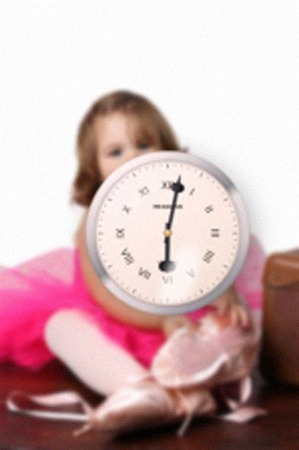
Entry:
6,02
